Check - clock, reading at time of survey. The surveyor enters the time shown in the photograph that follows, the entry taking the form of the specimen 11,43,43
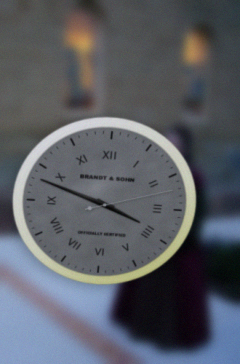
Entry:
3,48,12
